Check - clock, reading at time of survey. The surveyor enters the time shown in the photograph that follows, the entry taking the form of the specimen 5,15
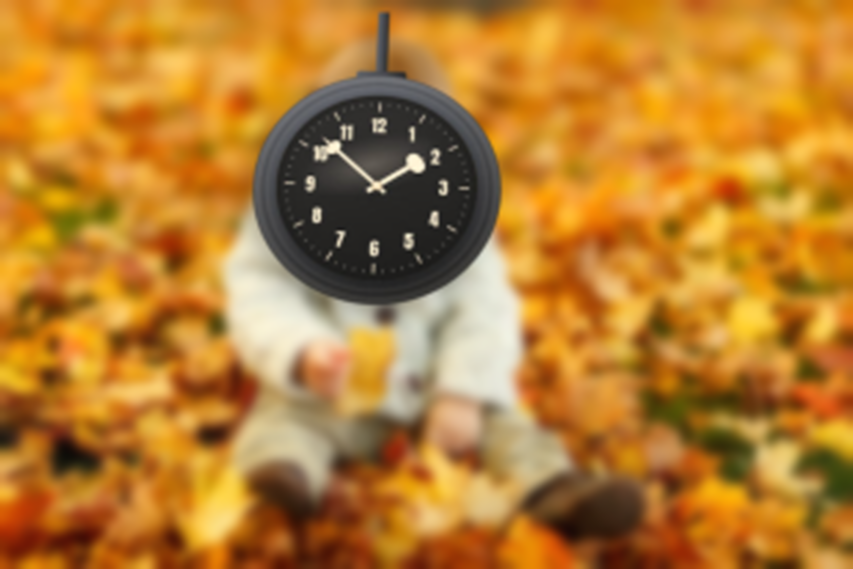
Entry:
1,52
